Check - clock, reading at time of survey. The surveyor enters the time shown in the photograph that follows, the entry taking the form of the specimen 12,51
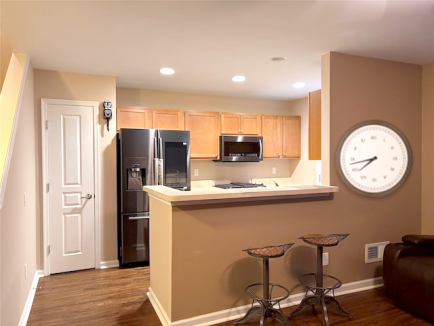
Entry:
7,43
